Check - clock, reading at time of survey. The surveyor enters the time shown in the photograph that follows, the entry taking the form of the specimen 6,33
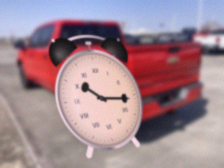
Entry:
10,16
